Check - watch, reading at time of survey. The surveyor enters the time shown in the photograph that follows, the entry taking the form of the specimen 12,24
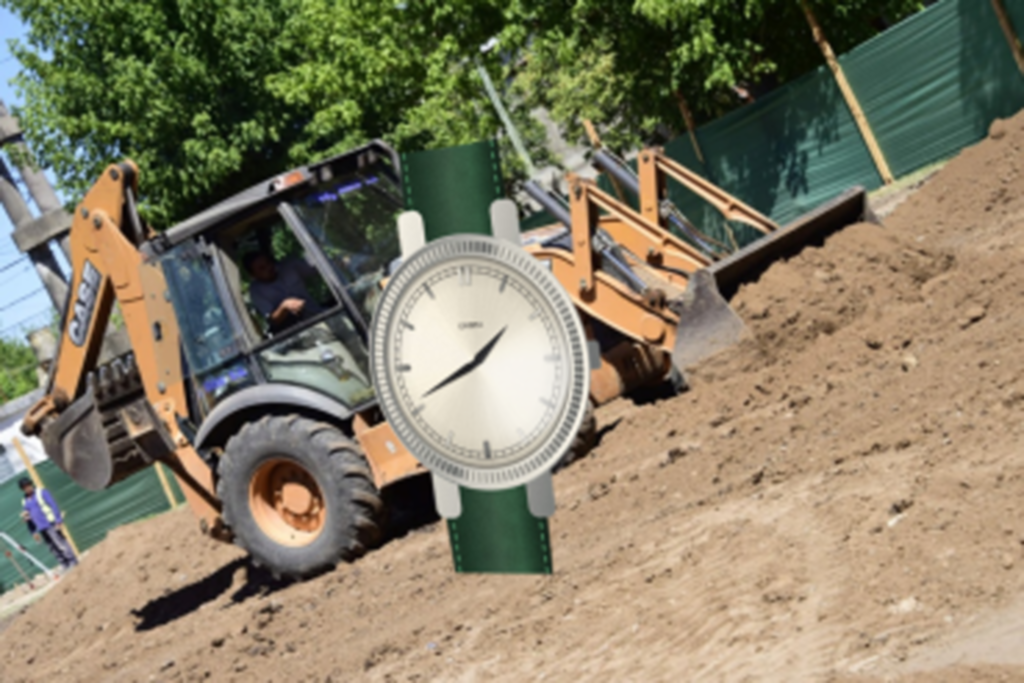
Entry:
1,41
